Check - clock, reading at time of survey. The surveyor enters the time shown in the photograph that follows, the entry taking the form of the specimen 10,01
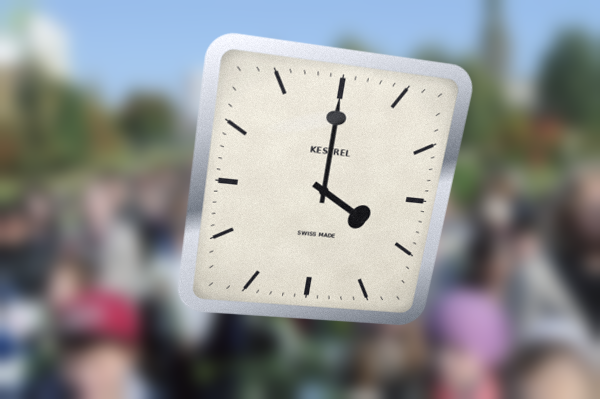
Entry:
4,00
